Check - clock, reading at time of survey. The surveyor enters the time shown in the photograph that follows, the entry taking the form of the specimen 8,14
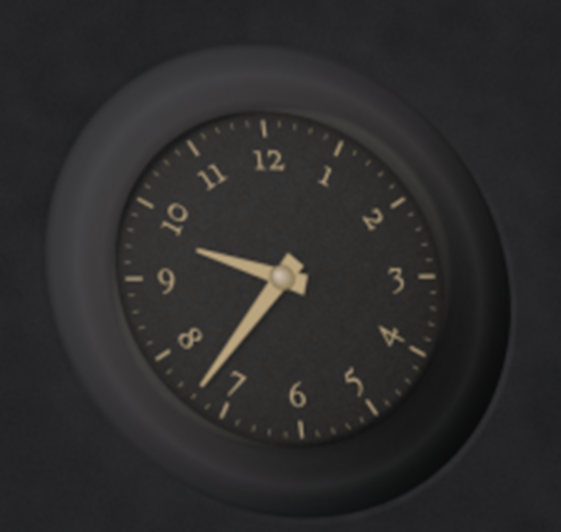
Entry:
9,37
